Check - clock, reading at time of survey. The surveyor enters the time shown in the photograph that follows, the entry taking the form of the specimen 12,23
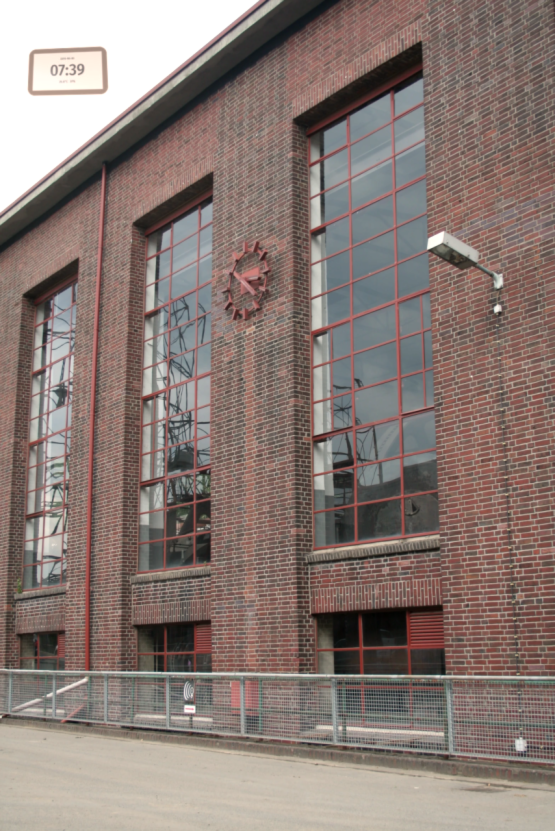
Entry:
7,39
